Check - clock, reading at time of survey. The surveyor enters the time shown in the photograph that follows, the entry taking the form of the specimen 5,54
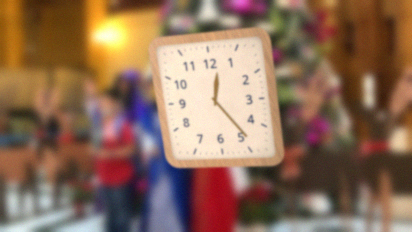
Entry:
12,24
